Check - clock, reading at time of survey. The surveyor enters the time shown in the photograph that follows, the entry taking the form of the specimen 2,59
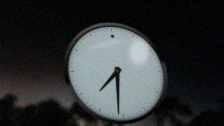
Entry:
7,31
